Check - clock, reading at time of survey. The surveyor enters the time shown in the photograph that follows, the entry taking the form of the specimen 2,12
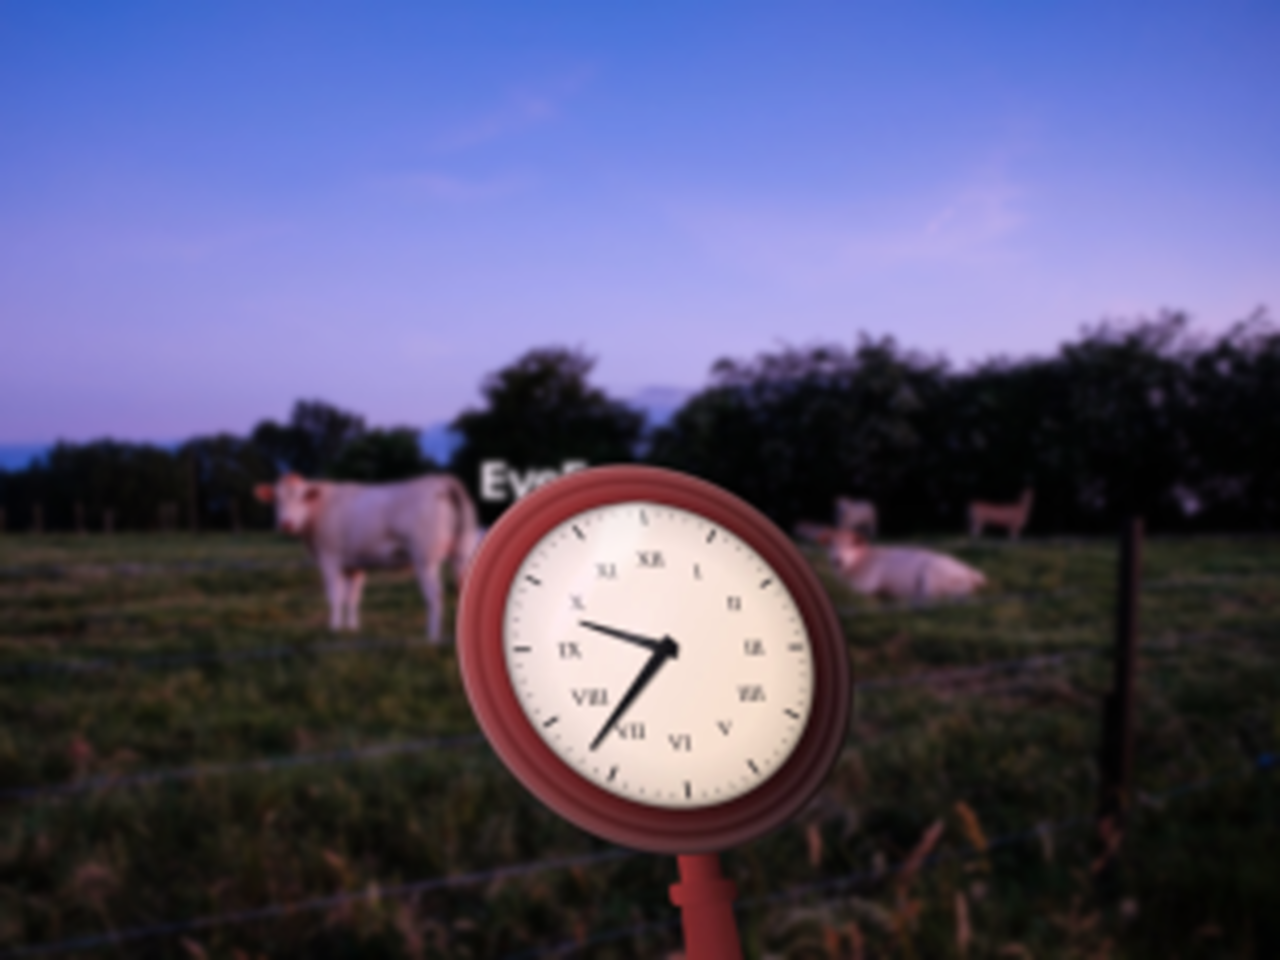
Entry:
9,37
